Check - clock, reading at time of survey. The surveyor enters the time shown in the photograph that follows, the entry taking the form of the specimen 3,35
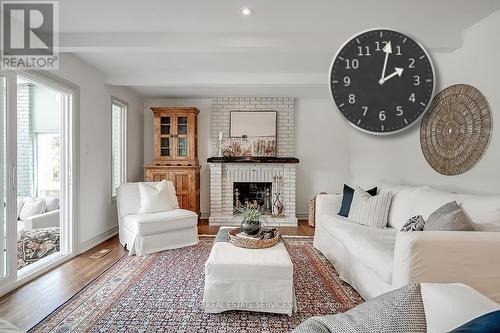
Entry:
2,02
